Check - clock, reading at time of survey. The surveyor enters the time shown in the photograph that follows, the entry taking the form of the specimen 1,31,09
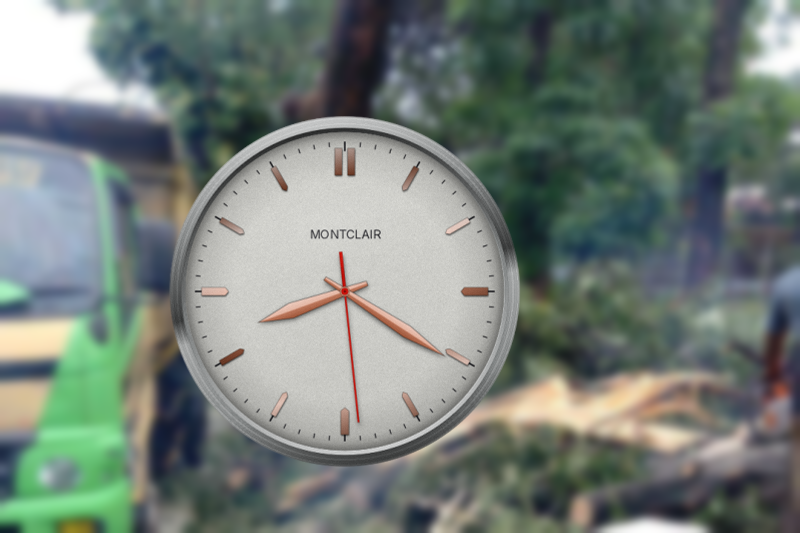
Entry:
8,20,29
